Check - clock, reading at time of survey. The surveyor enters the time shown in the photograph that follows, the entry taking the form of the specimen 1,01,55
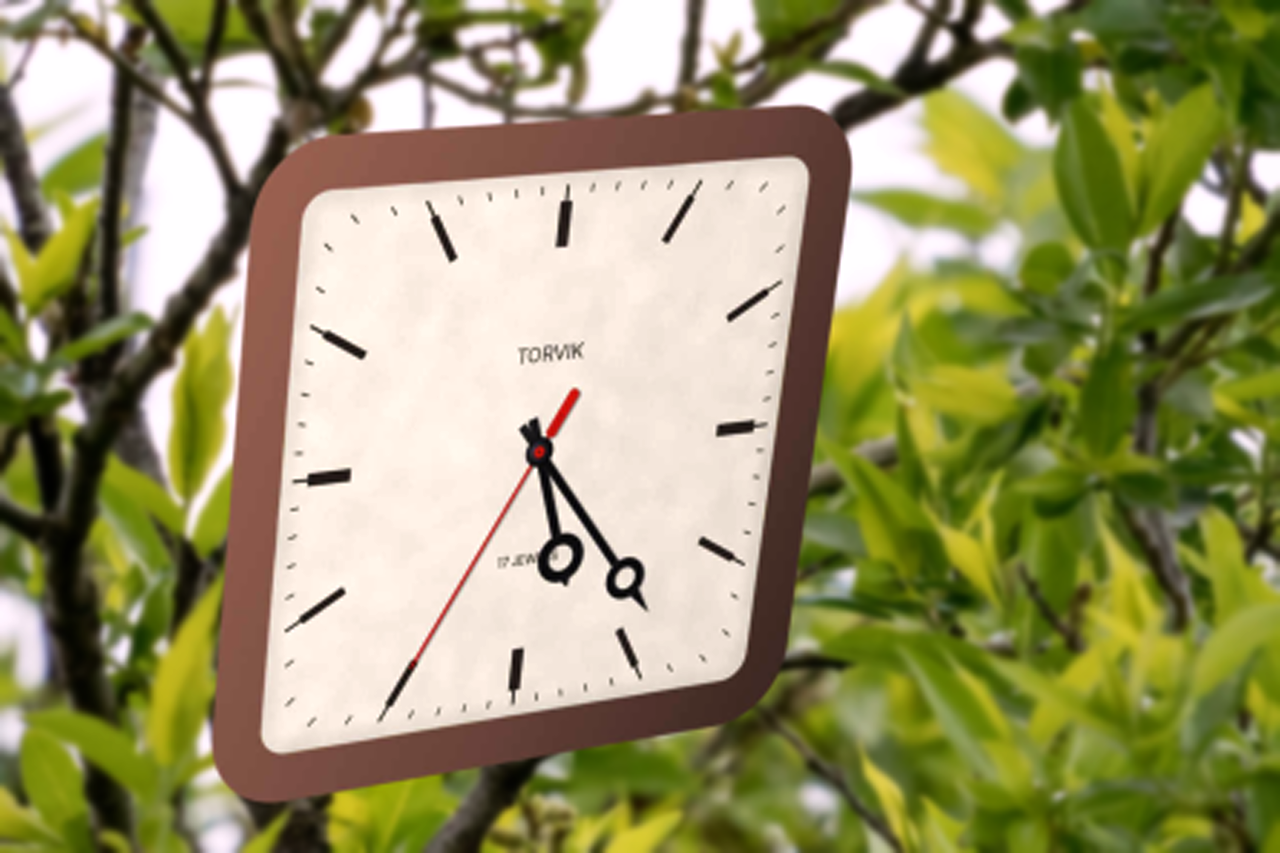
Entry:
5,23,35
